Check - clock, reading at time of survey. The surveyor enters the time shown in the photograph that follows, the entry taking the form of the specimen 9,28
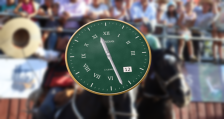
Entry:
11,27
